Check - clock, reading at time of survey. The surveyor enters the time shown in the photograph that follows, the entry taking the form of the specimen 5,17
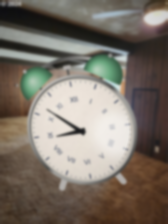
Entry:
8,52
